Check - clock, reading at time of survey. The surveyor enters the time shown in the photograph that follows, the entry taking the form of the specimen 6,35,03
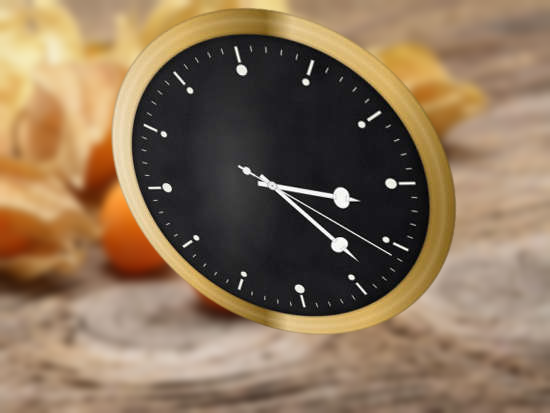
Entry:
3,23,21
